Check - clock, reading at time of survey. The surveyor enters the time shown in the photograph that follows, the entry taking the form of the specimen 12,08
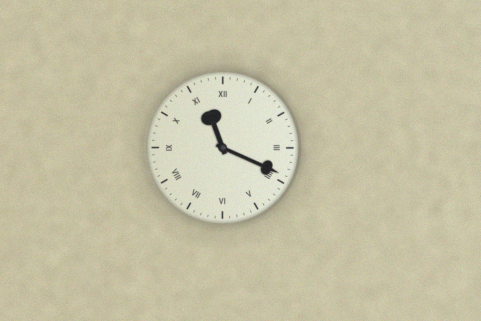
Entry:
11,19
